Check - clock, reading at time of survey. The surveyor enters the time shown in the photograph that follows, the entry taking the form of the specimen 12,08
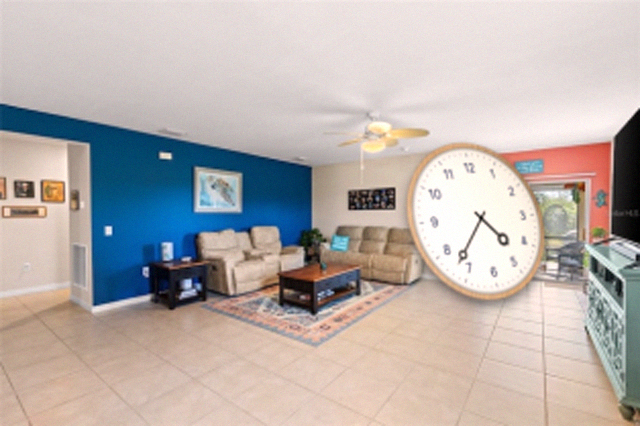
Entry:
4,37
